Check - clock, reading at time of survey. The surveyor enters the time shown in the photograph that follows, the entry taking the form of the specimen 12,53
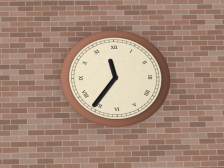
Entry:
11,36
